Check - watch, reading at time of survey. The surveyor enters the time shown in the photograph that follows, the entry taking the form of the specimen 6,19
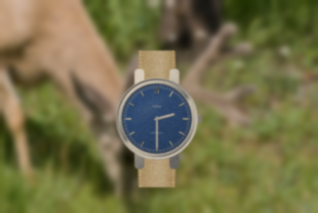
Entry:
2,30
